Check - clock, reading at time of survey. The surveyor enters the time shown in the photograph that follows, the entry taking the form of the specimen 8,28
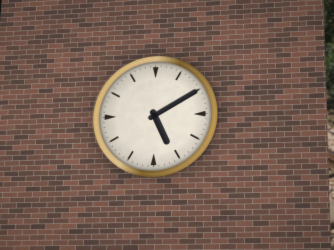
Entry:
5,10
